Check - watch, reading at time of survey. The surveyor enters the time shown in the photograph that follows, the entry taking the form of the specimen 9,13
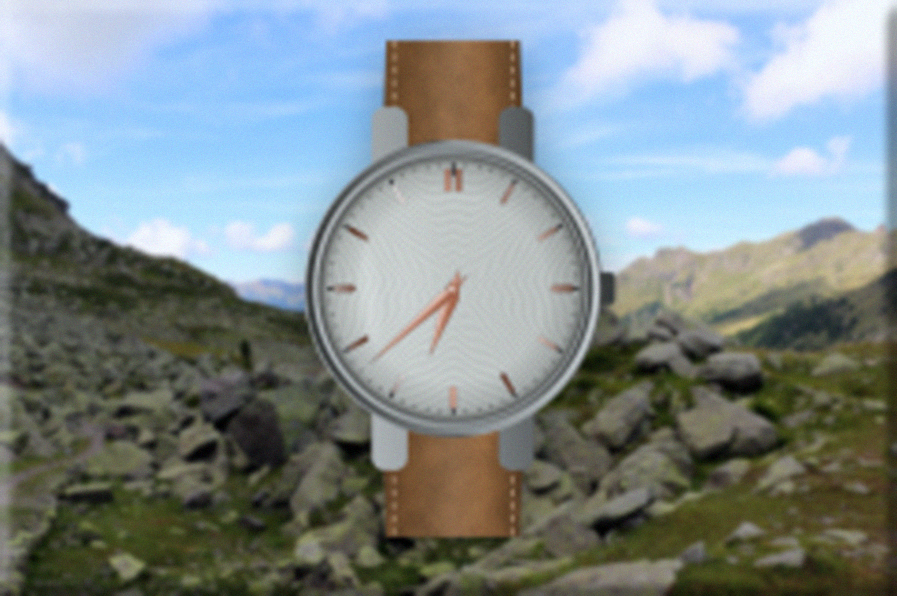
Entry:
6,38
